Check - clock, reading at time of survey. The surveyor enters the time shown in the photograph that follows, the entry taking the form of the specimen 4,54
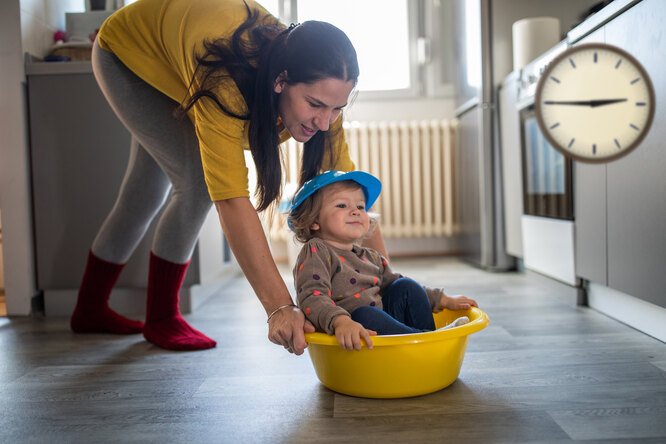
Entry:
2,45
